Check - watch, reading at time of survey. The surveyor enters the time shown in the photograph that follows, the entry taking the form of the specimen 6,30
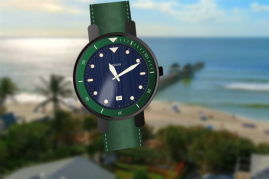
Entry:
11,11
